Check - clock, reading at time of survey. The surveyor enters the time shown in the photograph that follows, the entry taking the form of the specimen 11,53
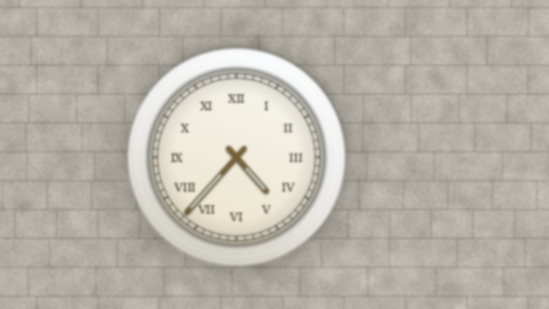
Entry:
4,37
